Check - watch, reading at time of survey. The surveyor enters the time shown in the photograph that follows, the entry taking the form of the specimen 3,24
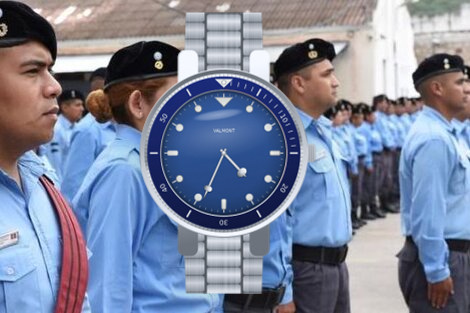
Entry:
4,34
